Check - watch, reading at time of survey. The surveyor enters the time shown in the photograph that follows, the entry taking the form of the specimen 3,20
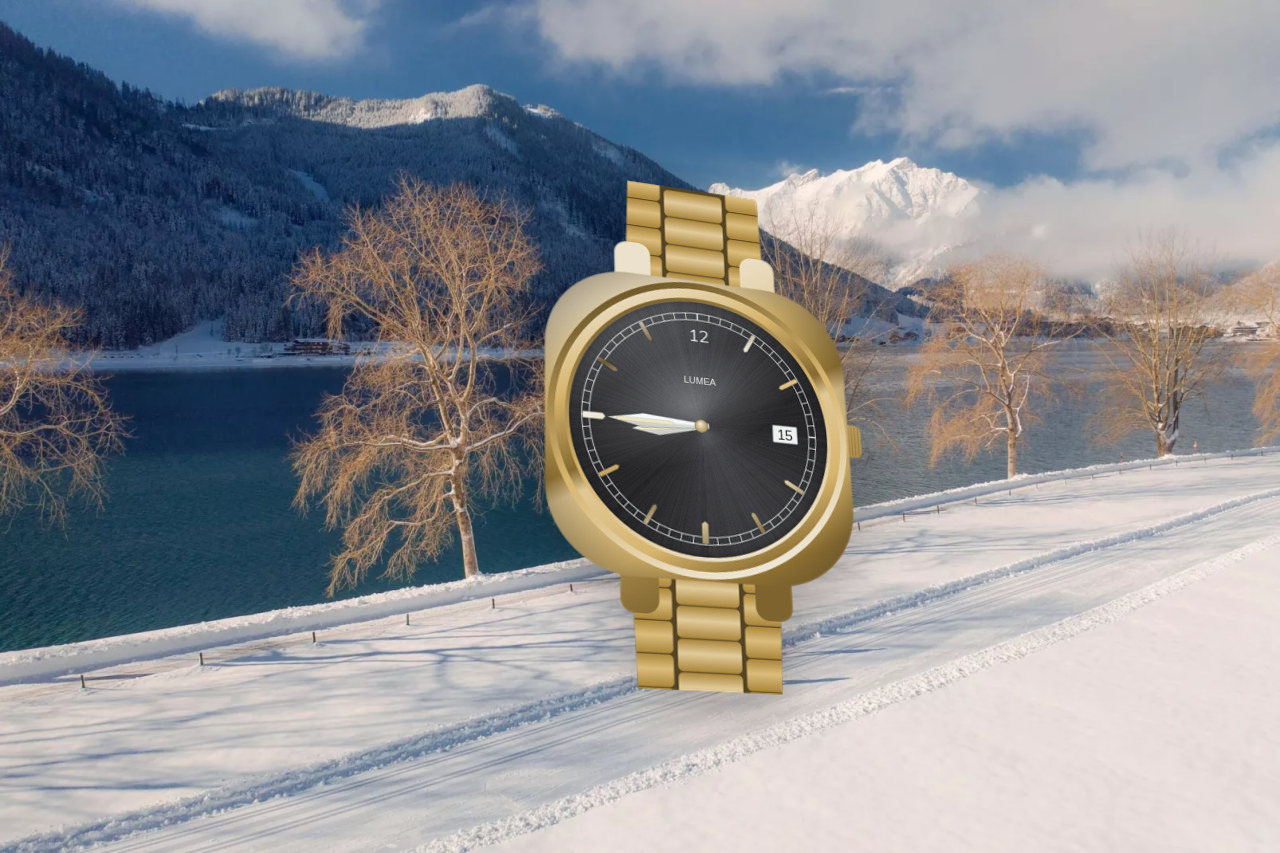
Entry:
8,45
